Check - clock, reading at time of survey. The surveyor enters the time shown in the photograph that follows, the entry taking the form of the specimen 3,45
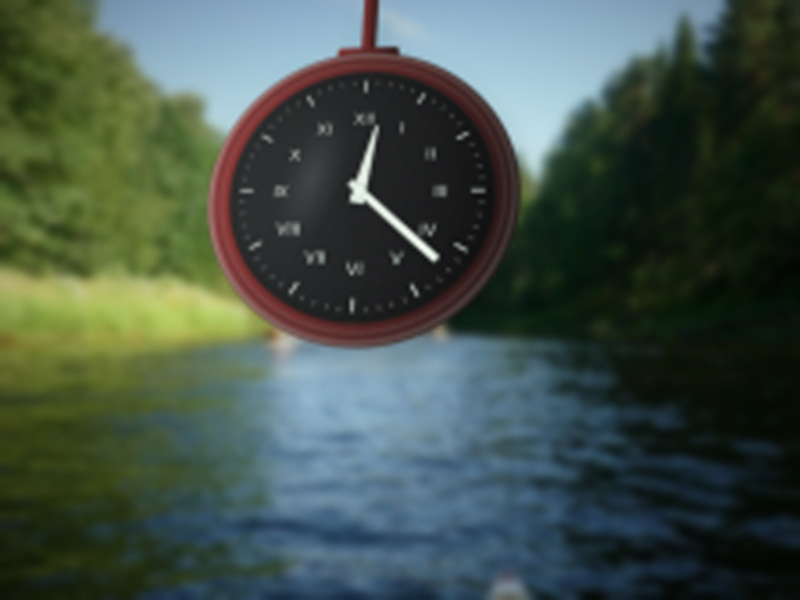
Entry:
12,22
